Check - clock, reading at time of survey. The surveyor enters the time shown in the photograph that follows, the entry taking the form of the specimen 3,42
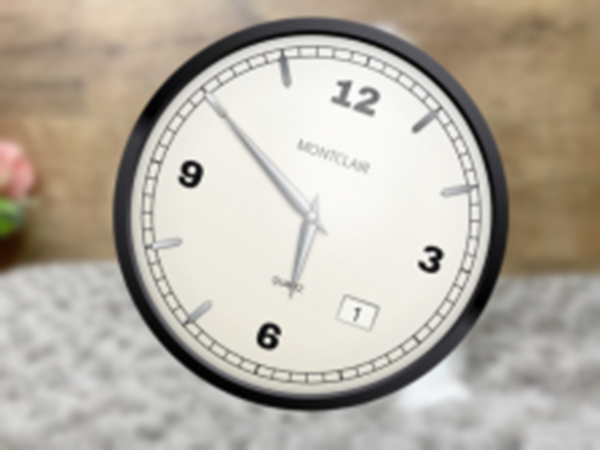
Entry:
5,50
